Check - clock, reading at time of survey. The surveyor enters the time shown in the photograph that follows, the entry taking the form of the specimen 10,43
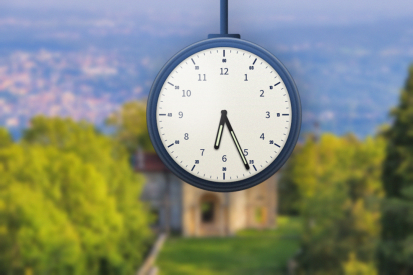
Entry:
6,26
